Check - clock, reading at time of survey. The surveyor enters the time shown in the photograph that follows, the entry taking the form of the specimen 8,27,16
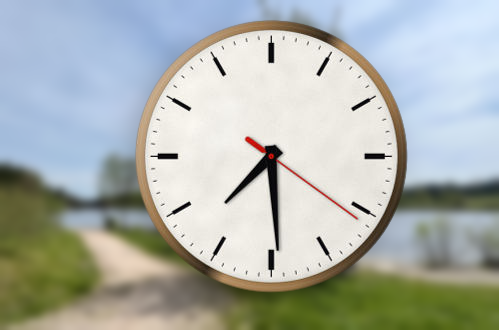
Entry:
7,29,21
